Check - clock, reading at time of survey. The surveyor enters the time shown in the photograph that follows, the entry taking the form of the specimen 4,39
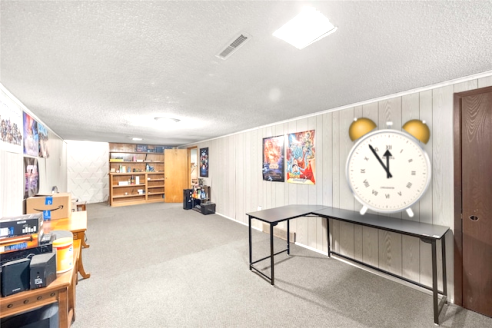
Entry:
11,54
